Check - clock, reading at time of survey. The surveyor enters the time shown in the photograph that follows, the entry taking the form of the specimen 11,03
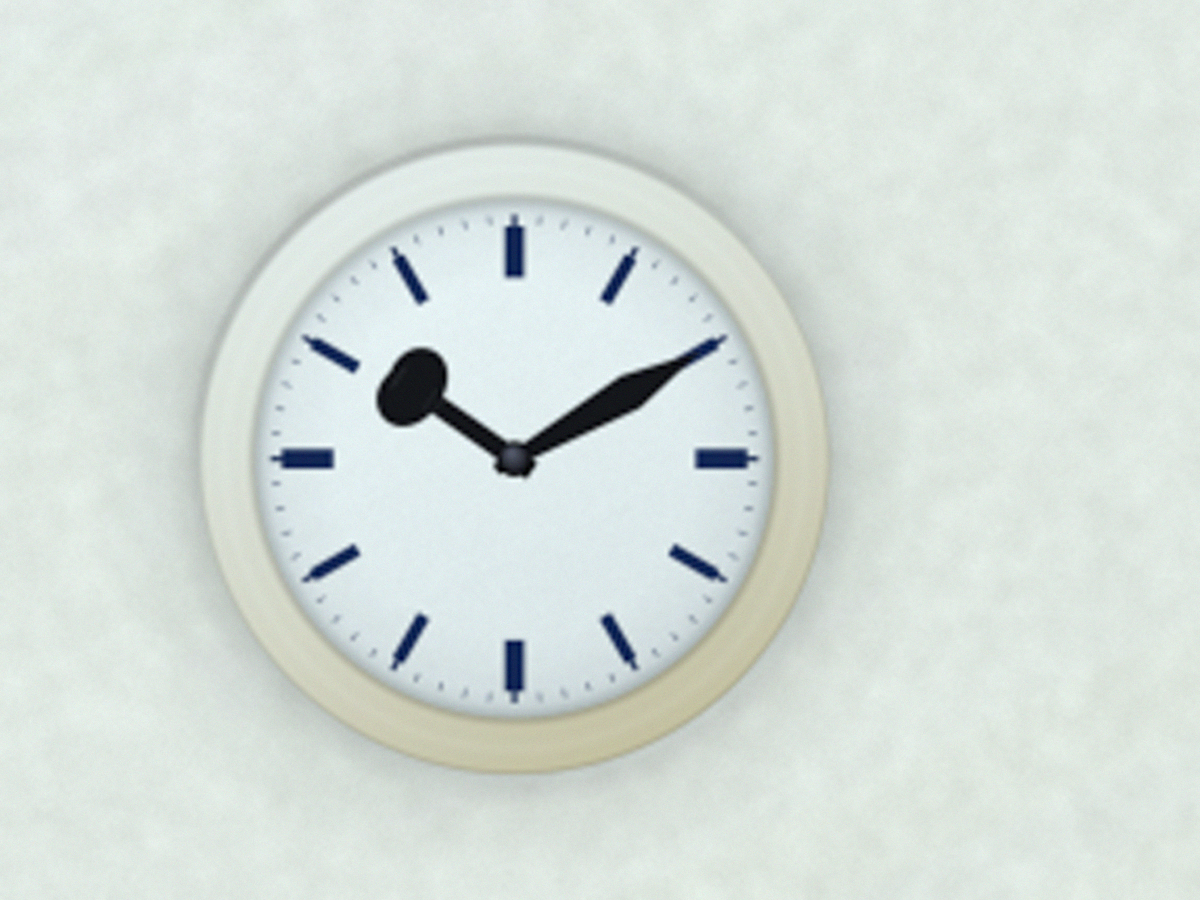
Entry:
10,10
